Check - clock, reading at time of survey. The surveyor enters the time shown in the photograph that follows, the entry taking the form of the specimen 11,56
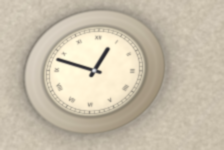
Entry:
12,48
